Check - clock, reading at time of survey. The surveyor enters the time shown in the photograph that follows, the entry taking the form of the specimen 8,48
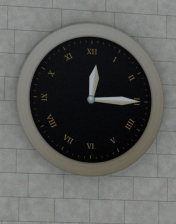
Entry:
12,15
